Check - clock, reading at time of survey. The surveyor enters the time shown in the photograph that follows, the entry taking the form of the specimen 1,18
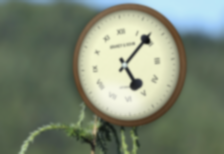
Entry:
5,08
